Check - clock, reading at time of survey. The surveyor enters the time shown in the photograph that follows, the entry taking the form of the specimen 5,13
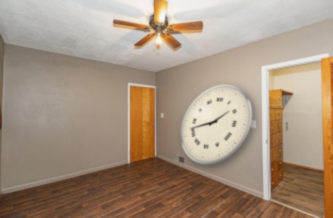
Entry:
1,42
